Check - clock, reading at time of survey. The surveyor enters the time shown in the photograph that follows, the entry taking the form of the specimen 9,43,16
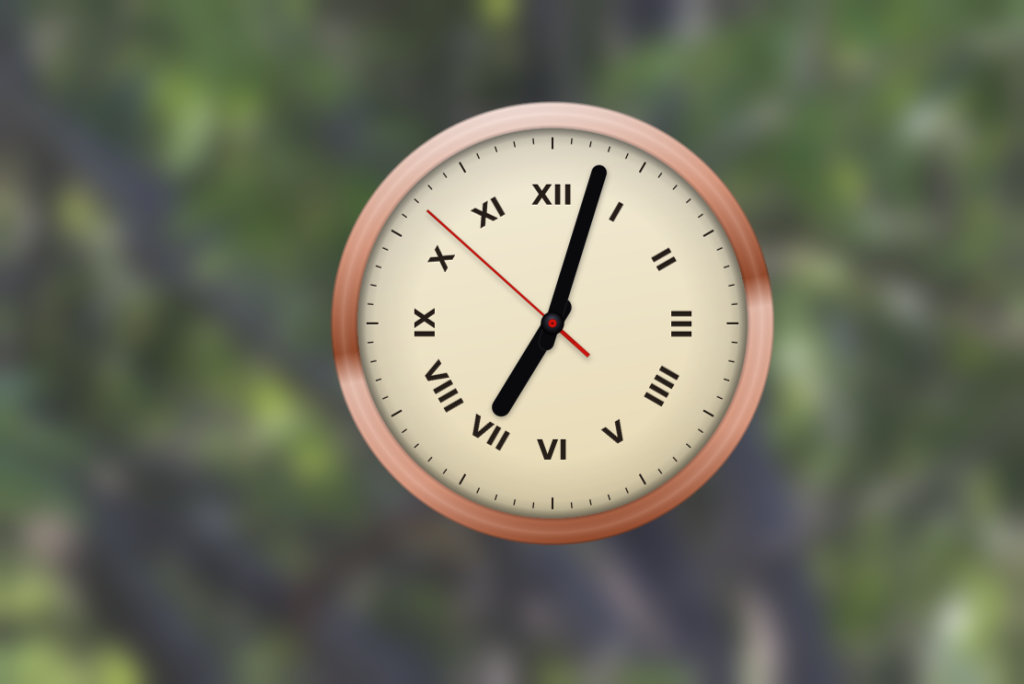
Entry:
7,02,52
